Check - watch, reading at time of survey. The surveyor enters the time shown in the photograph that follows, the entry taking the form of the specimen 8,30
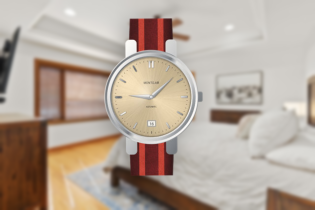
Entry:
9,08
